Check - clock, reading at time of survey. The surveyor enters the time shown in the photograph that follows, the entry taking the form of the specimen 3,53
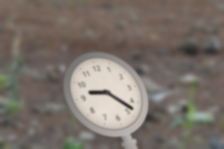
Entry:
9,23
